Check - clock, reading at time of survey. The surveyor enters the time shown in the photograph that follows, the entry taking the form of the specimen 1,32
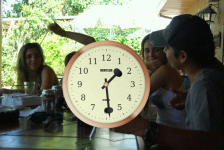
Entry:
1,29
